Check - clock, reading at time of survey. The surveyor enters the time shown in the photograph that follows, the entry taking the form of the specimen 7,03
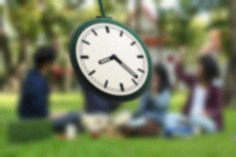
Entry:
8,23
